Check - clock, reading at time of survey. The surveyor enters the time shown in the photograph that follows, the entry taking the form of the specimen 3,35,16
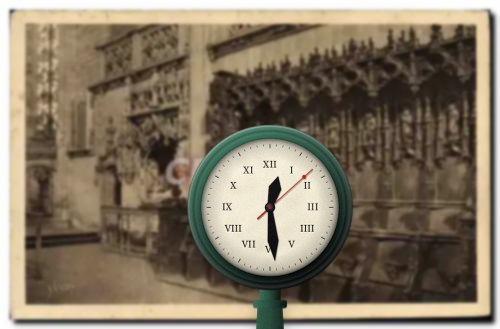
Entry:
12,29,08
